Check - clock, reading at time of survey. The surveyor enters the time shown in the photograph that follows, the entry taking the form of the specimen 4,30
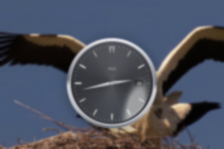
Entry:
2,43
